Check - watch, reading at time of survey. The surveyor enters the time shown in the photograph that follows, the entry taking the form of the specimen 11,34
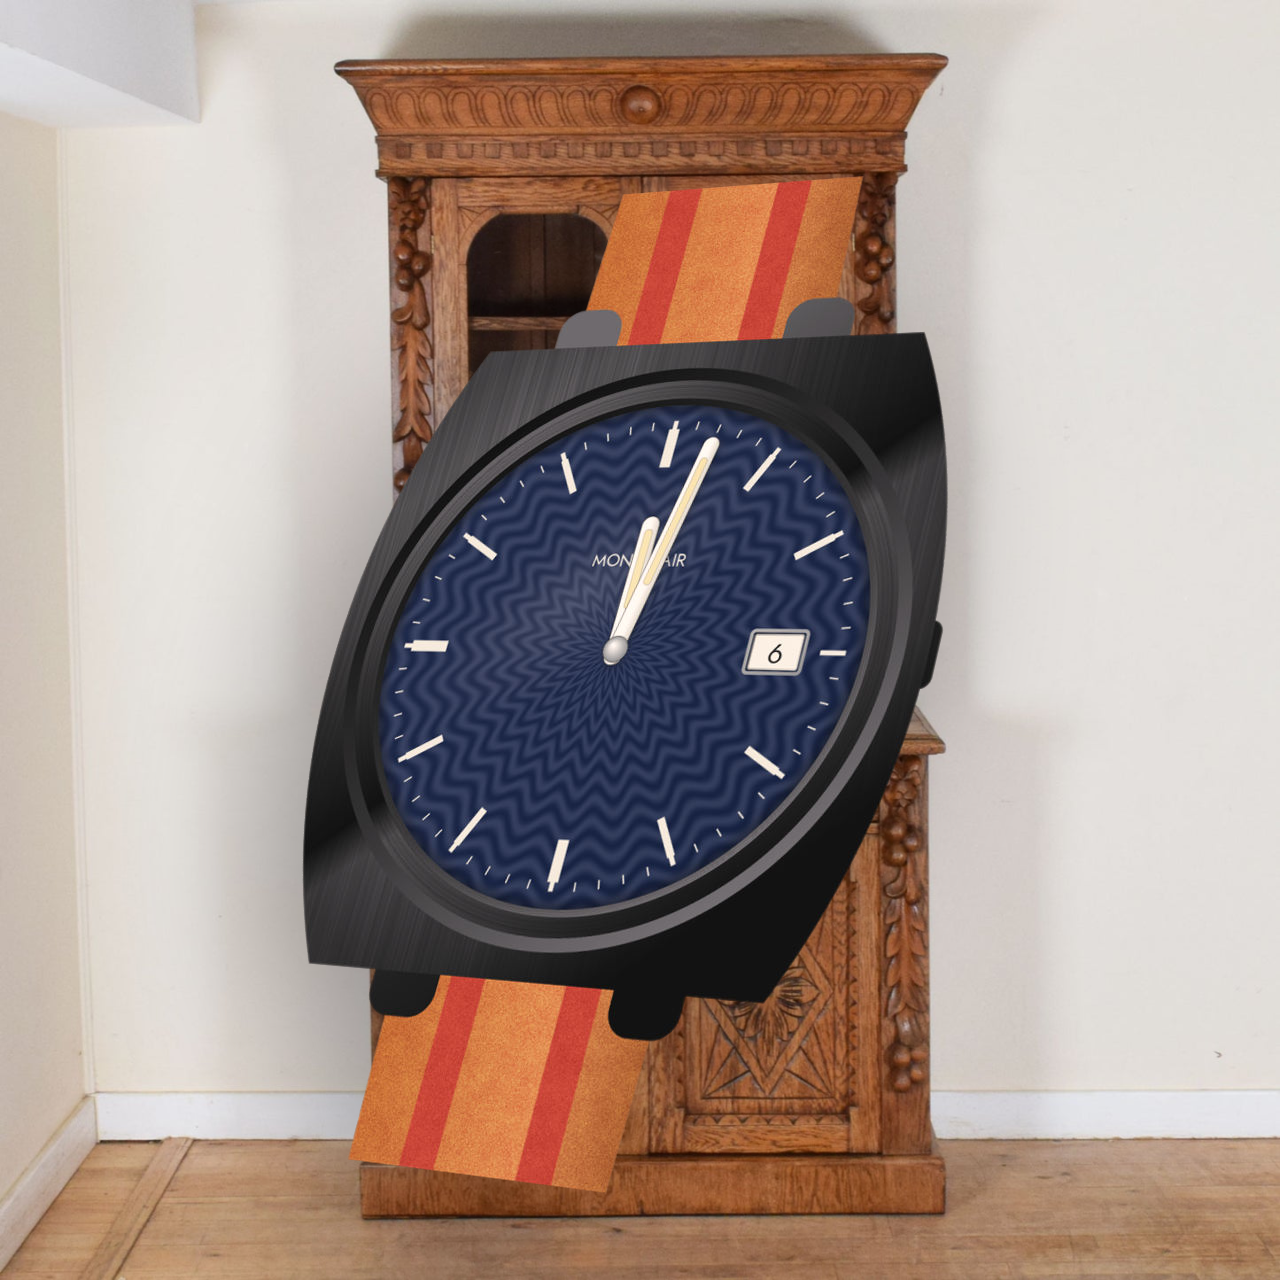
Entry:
12,02
